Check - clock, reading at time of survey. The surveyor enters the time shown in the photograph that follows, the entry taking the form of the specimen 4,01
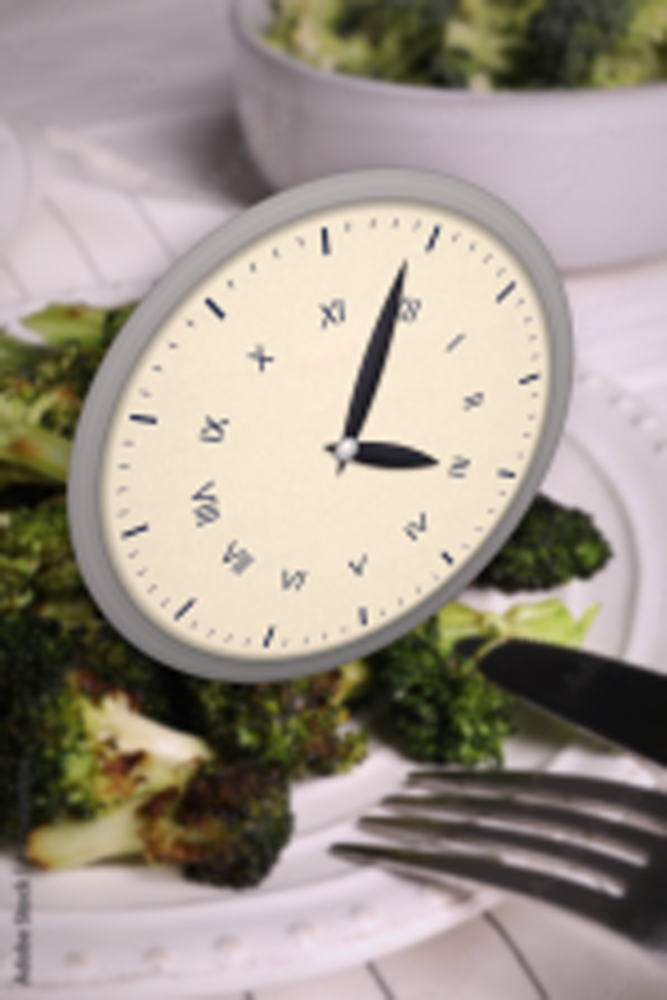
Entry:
2,59
